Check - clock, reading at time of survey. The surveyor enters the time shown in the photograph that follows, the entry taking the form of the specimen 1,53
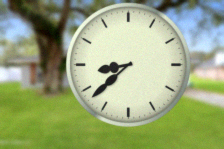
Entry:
8,38
